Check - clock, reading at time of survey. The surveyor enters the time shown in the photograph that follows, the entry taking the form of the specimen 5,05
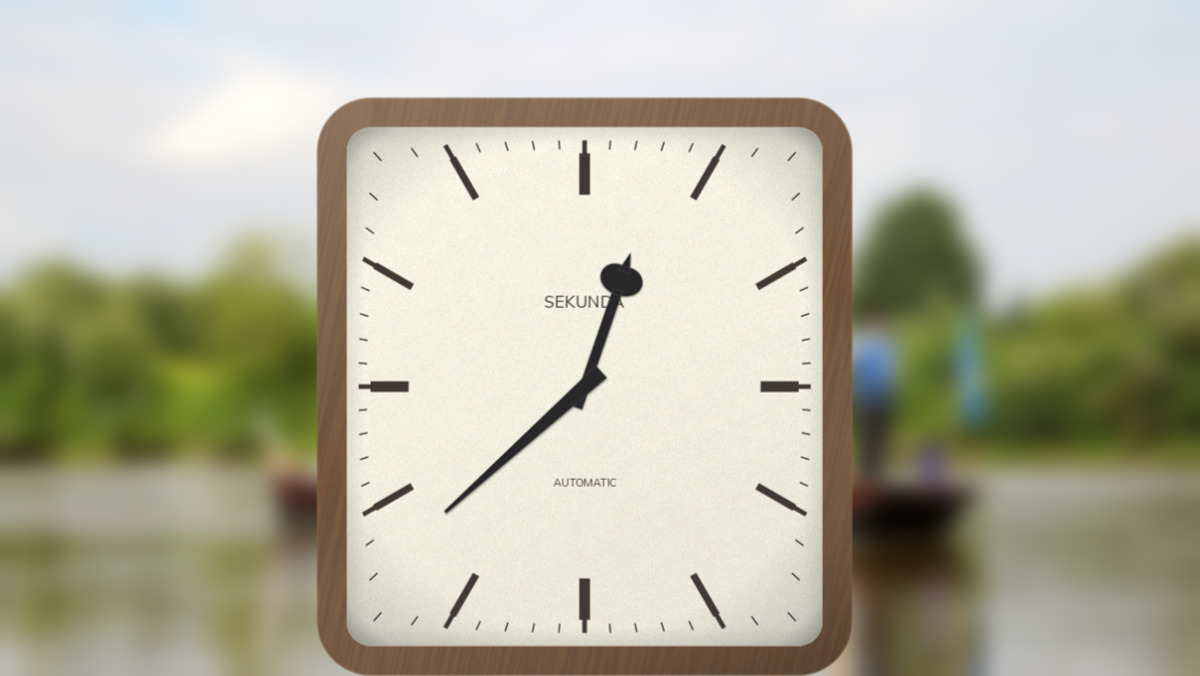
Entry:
12,38
